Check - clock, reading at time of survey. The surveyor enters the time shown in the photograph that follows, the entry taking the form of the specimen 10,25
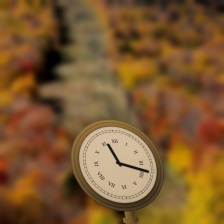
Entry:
11,18
